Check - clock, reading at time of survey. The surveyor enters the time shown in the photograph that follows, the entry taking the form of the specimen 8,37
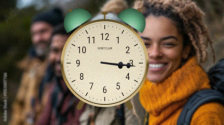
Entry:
3,16
